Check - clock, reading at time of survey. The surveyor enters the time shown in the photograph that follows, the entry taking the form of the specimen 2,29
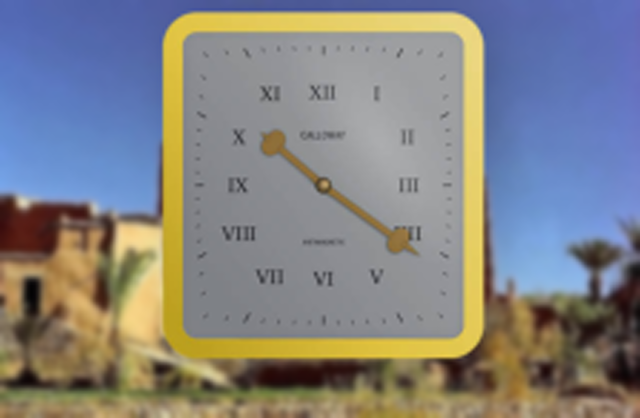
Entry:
10,21
